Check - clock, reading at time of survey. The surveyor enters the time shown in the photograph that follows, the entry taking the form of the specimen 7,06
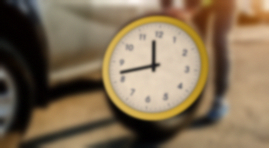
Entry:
11,42
